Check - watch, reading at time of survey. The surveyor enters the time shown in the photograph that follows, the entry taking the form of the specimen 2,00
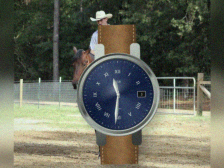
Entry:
11,31
